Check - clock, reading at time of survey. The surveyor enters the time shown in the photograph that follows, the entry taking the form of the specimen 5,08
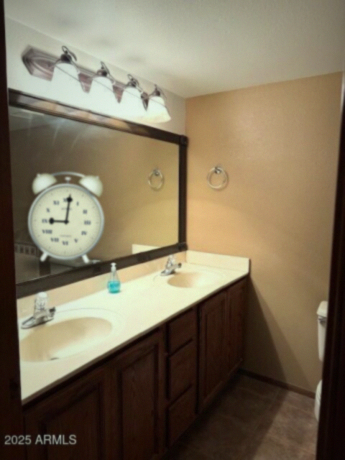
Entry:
9,01
